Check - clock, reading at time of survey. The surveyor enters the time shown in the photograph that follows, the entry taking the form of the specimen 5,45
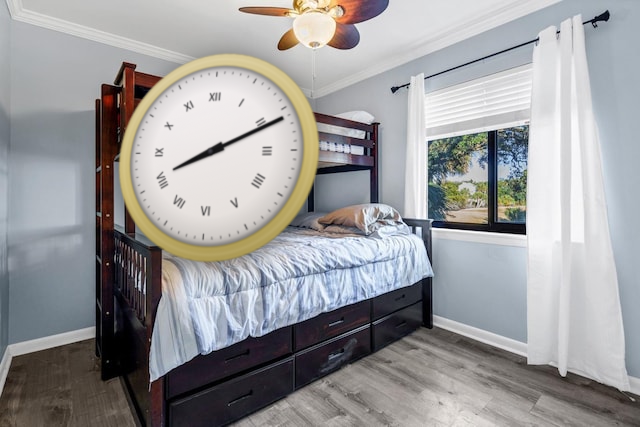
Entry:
8,11
